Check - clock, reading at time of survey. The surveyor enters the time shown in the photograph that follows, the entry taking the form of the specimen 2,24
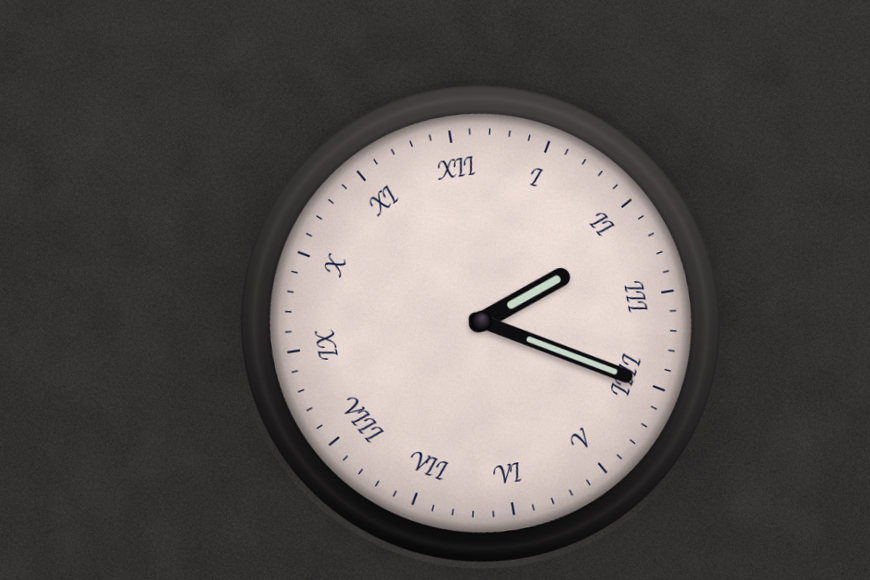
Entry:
2,20
